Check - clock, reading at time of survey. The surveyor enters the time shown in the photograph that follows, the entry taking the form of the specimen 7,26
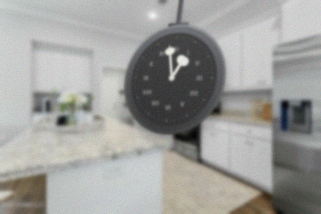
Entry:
12,58
